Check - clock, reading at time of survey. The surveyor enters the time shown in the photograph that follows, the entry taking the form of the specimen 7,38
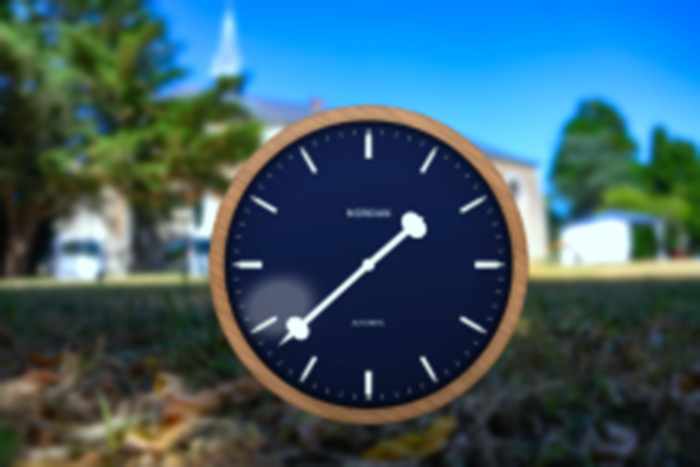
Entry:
1,38
